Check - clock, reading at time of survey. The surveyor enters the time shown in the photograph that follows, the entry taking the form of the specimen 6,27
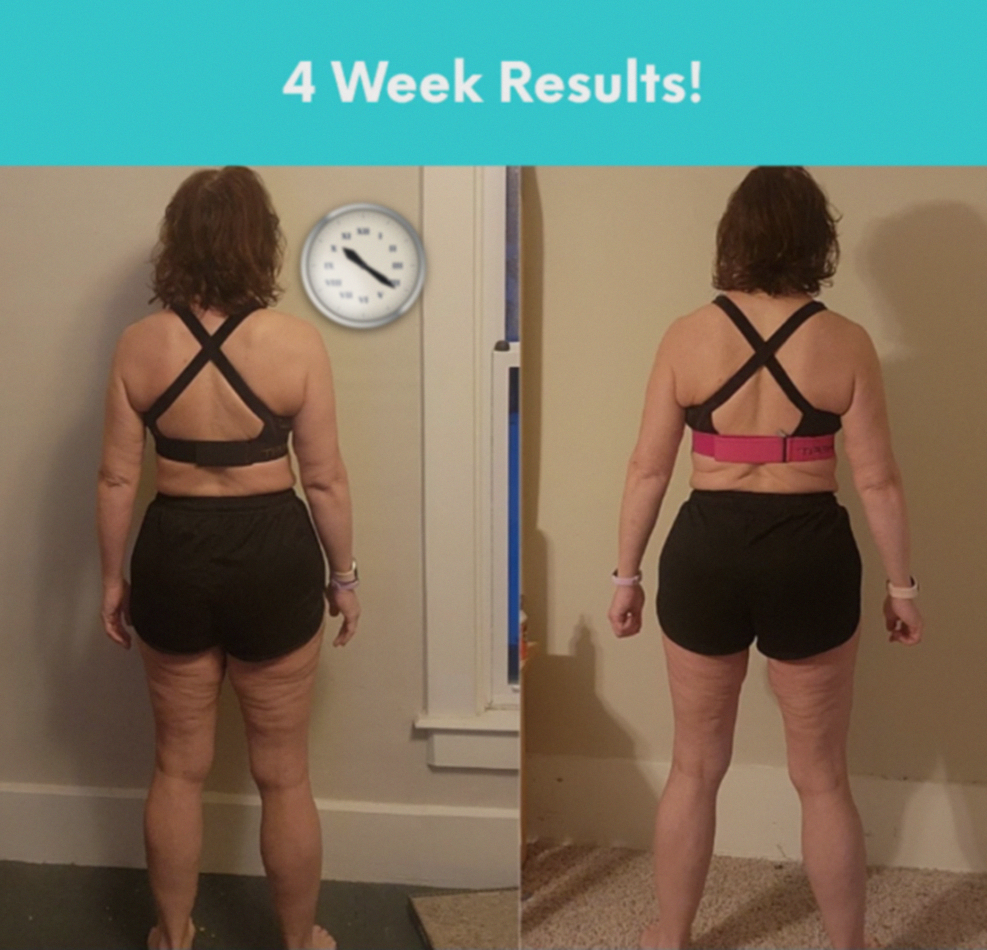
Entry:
10,21
